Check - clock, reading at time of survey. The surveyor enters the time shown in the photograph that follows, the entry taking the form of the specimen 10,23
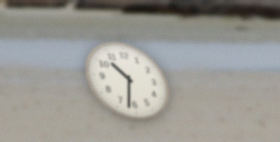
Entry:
10,32
